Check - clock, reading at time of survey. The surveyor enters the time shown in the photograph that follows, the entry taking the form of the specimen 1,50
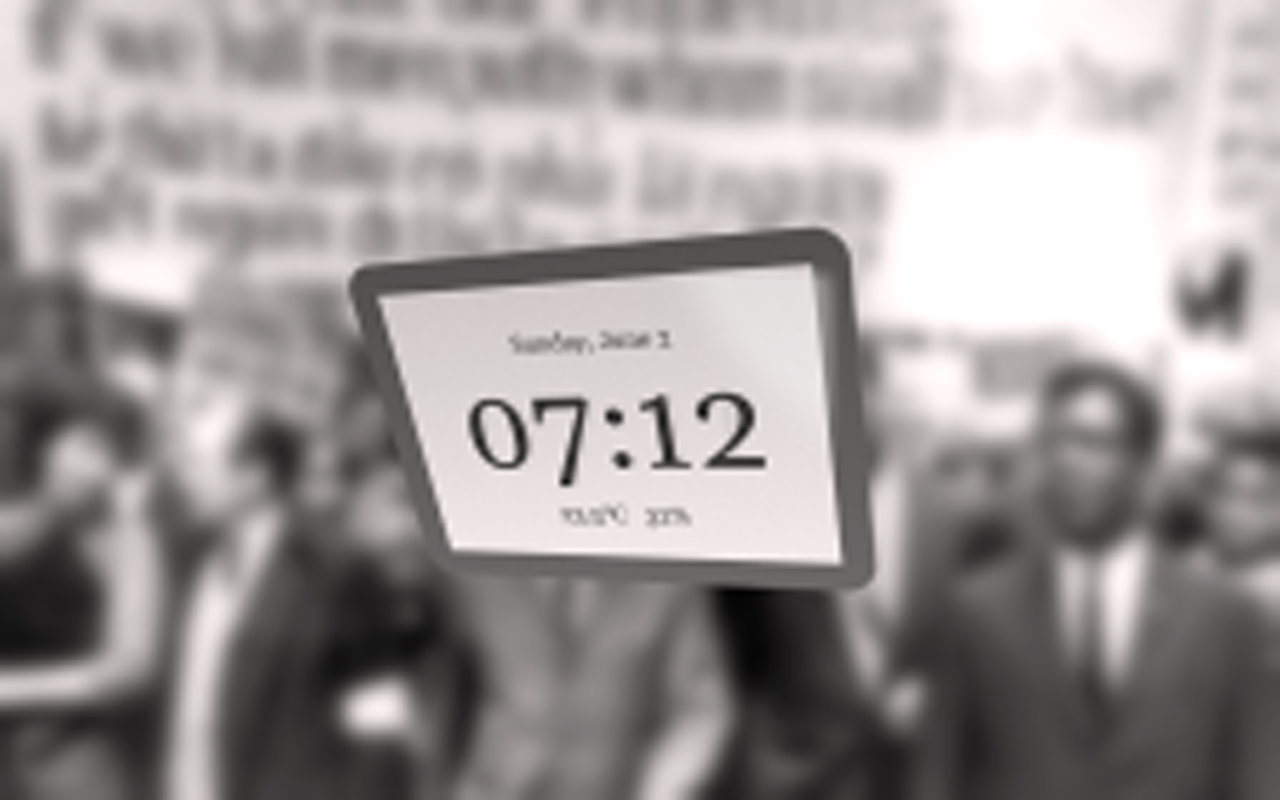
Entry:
7,12
